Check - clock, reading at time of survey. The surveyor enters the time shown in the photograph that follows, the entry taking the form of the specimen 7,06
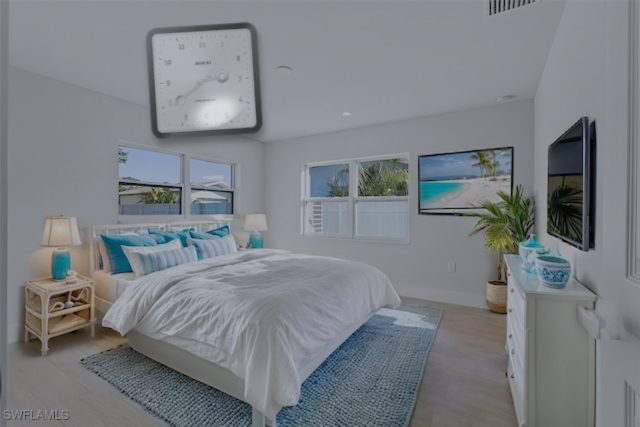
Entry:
2,39
